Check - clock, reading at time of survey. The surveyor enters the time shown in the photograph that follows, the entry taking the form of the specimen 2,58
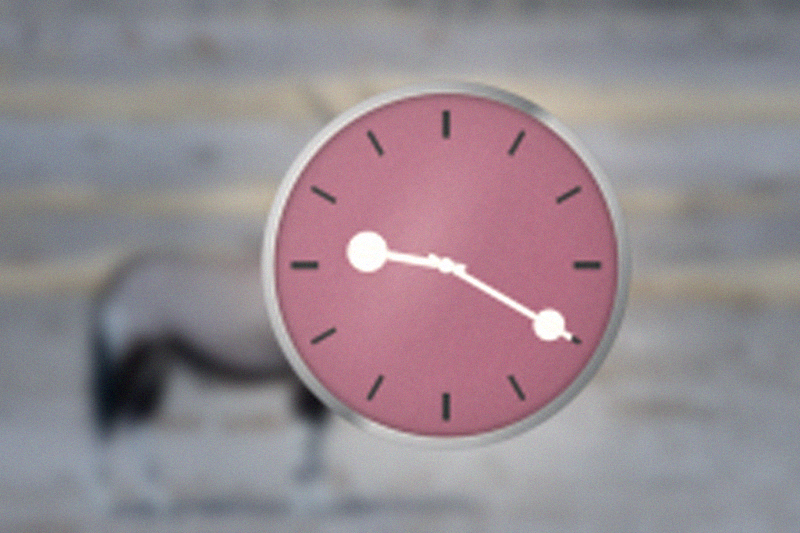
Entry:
9,20
